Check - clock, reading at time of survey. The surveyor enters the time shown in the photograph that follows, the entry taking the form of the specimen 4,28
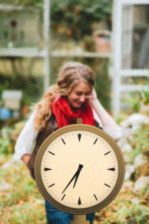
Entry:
6,36
